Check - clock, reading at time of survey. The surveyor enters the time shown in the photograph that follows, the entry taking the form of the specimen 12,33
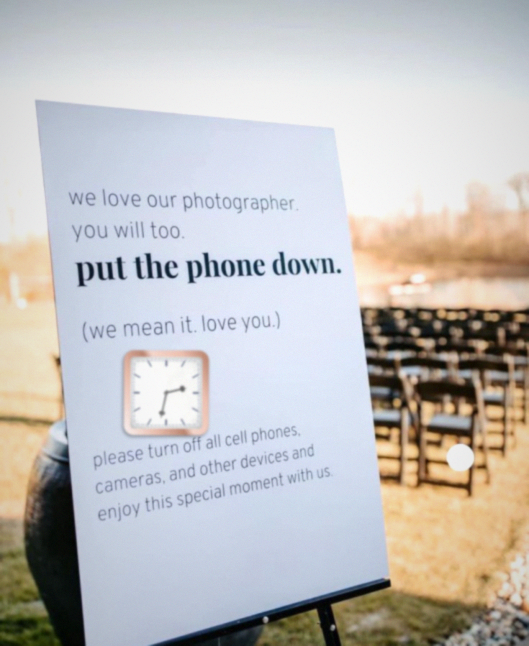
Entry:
2,32
